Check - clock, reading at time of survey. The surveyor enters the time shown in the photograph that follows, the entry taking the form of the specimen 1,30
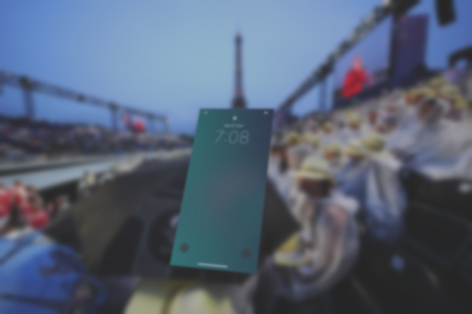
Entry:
7,08
